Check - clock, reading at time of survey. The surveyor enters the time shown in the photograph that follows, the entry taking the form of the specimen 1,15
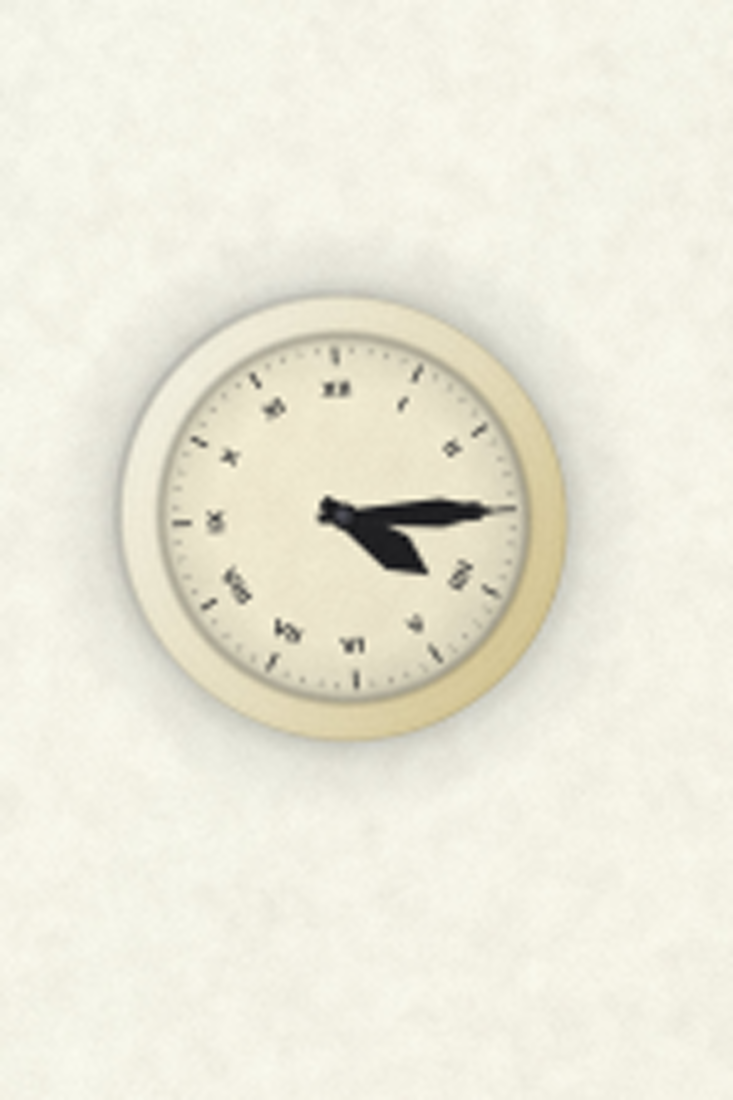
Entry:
4,15
